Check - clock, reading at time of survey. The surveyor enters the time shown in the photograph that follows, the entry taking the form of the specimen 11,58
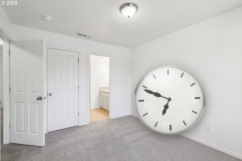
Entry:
6,49
